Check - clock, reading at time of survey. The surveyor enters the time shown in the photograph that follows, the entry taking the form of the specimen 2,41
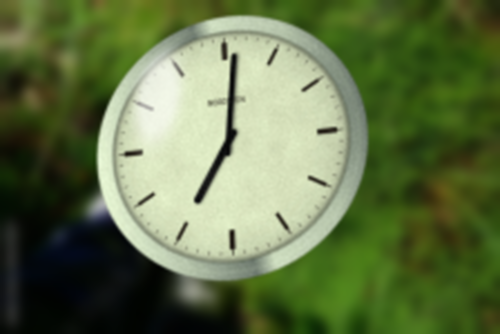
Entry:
7,01
